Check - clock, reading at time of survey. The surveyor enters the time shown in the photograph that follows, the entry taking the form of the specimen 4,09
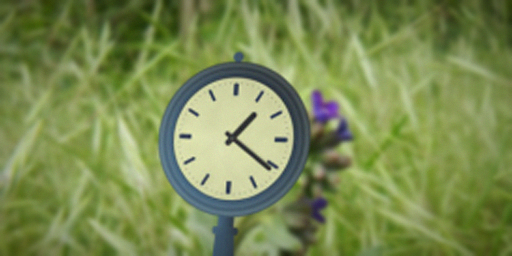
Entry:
1,21
